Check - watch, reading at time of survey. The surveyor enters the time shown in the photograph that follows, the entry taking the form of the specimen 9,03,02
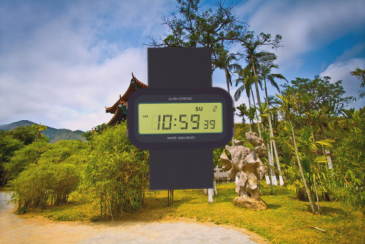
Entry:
10,59,39
